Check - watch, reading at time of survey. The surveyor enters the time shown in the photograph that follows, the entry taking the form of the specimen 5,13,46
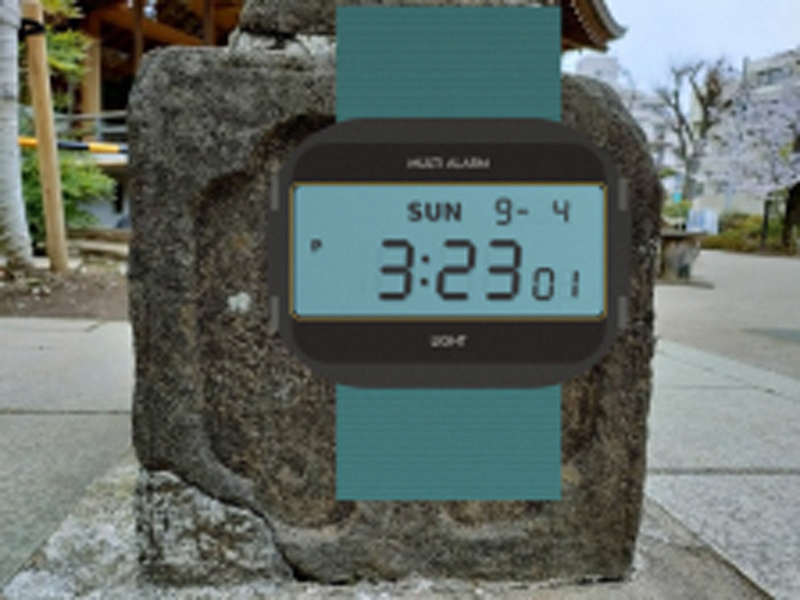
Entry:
3,23,01
